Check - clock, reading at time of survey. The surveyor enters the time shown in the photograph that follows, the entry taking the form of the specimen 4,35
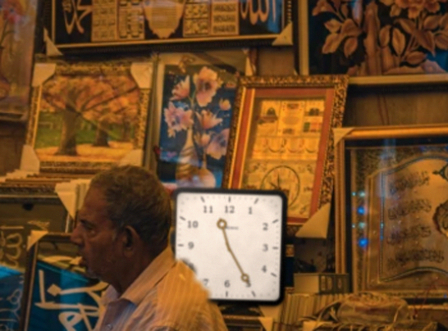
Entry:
11,25
